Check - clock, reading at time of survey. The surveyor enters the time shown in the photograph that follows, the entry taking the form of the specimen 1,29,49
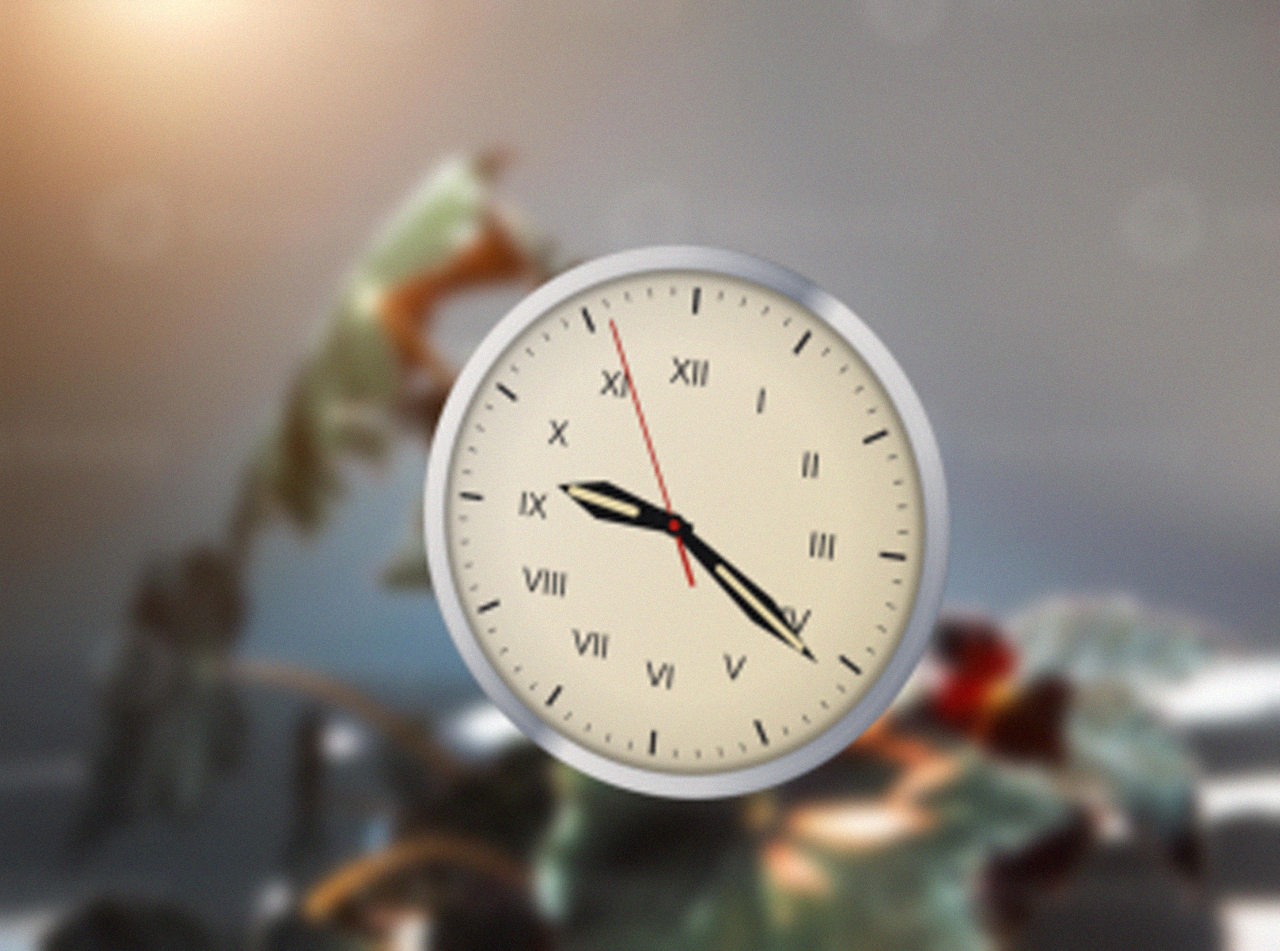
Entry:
9,20,56
